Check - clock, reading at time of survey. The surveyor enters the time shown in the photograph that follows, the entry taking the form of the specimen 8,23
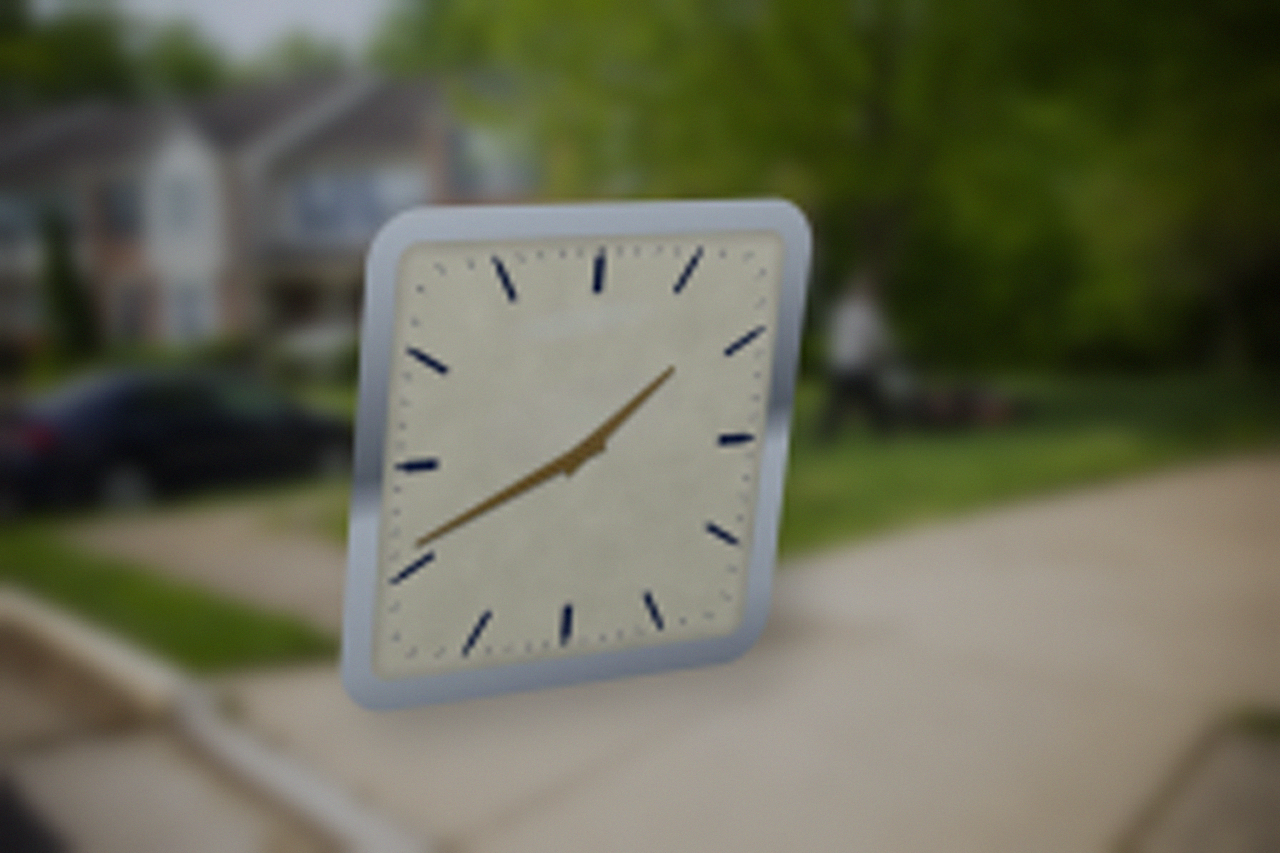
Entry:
1,41
